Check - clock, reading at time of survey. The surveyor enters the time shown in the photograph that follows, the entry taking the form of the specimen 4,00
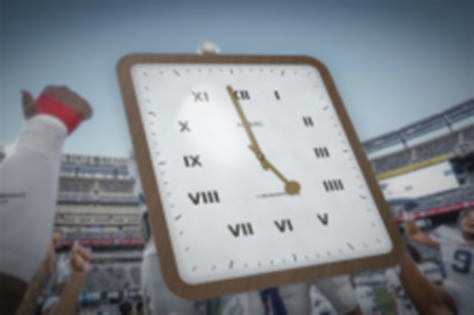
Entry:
4,59
